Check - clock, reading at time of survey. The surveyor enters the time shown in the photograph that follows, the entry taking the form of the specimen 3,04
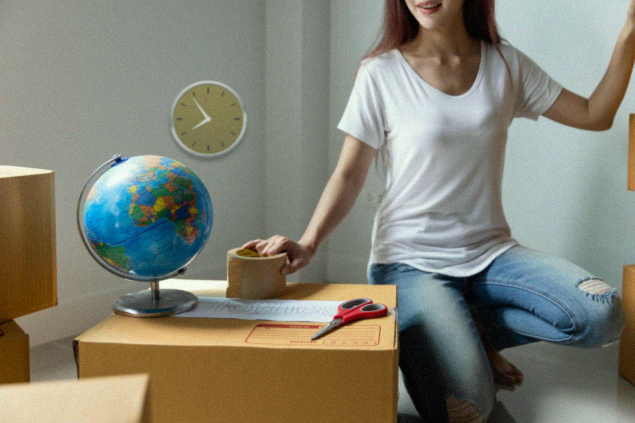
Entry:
7,54
